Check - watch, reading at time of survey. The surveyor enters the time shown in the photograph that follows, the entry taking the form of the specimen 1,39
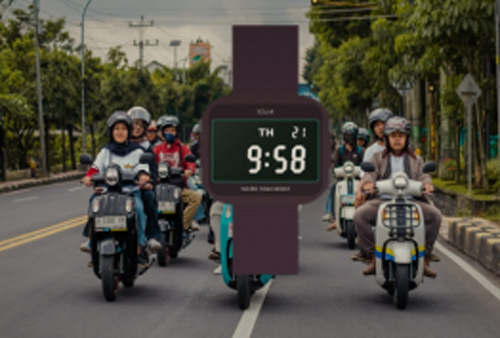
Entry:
9,58
